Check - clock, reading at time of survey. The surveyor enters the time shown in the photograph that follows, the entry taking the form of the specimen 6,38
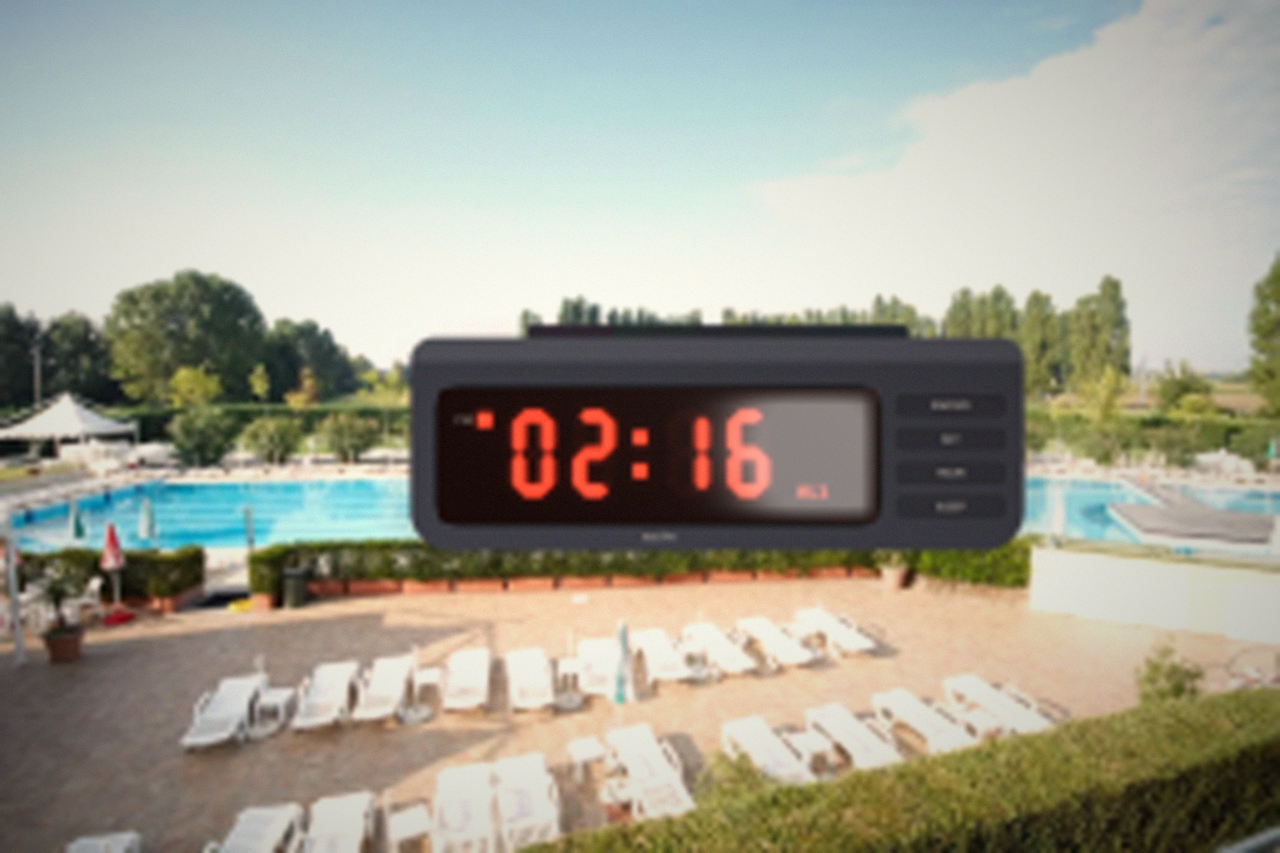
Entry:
2,16
